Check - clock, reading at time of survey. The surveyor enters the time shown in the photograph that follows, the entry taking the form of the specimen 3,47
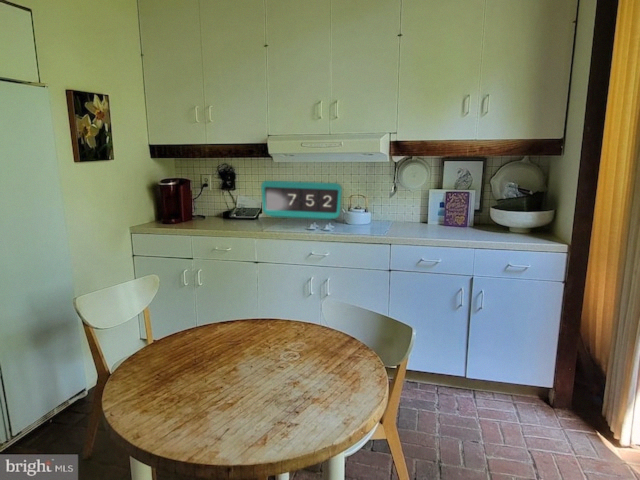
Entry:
7,52
